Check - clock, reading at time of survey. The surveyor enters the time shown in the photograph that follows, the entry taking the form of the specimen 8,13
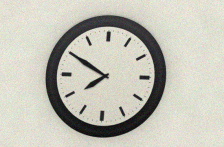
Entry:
7,50
